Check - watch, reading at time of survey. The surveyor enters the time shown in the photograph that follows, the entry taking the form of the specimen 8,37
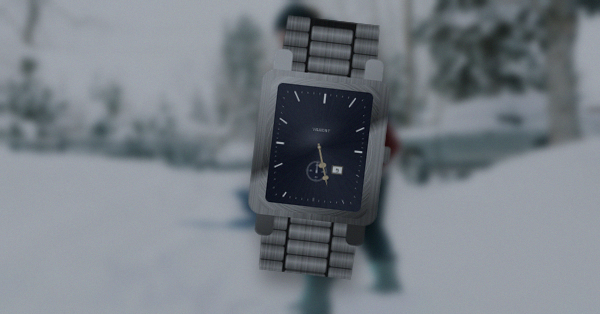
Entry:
5,27
